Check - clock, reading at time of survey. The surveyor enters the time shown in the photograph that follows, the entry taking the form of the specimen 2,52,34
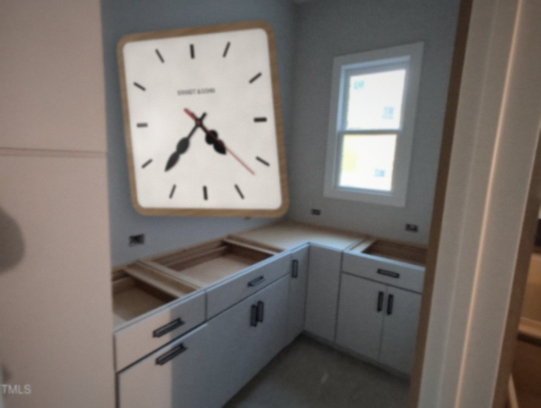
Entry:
4,37,22
